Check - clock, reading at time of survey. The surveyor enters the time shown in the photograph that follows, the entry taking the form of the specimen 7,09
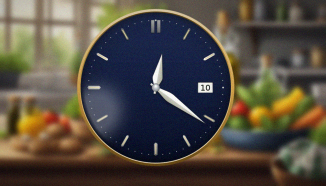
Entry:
12,21
